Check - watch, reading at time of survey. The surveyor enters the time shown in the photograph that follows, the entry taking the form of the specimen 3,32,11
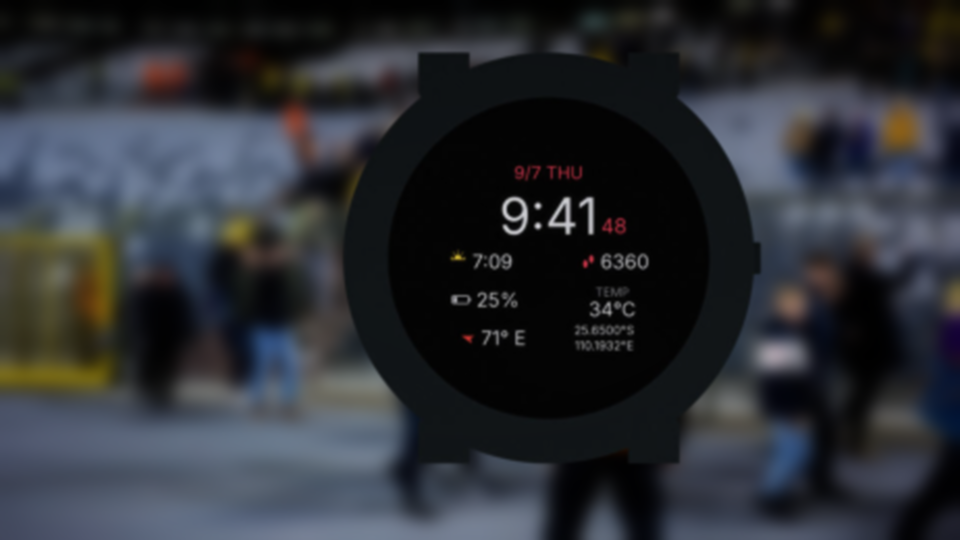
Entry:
9,41,48
